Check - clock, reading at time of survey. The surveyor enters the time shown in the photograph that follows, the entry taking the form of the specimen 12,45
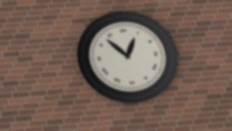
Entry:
12,53
